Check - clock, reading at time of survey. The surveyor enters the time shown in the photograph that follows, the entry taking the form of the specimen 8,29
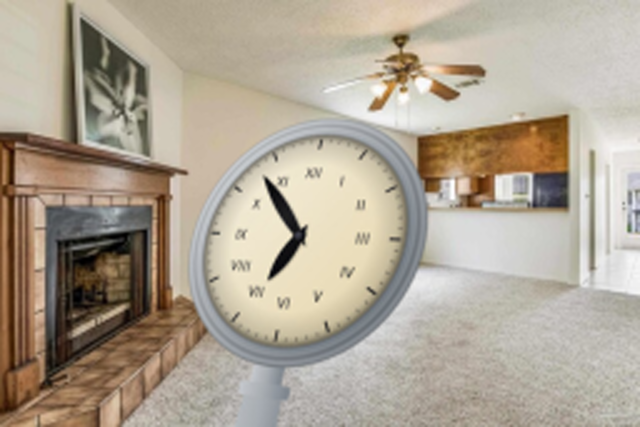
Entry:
6,53
